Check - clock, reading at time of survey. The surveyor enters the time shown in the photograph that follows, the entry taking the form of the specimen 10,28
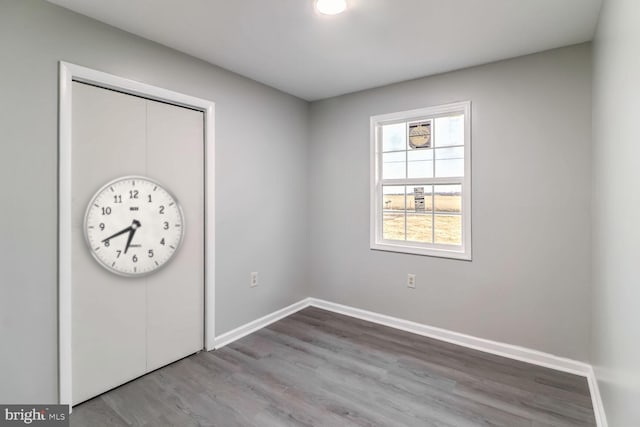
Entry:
6,41
